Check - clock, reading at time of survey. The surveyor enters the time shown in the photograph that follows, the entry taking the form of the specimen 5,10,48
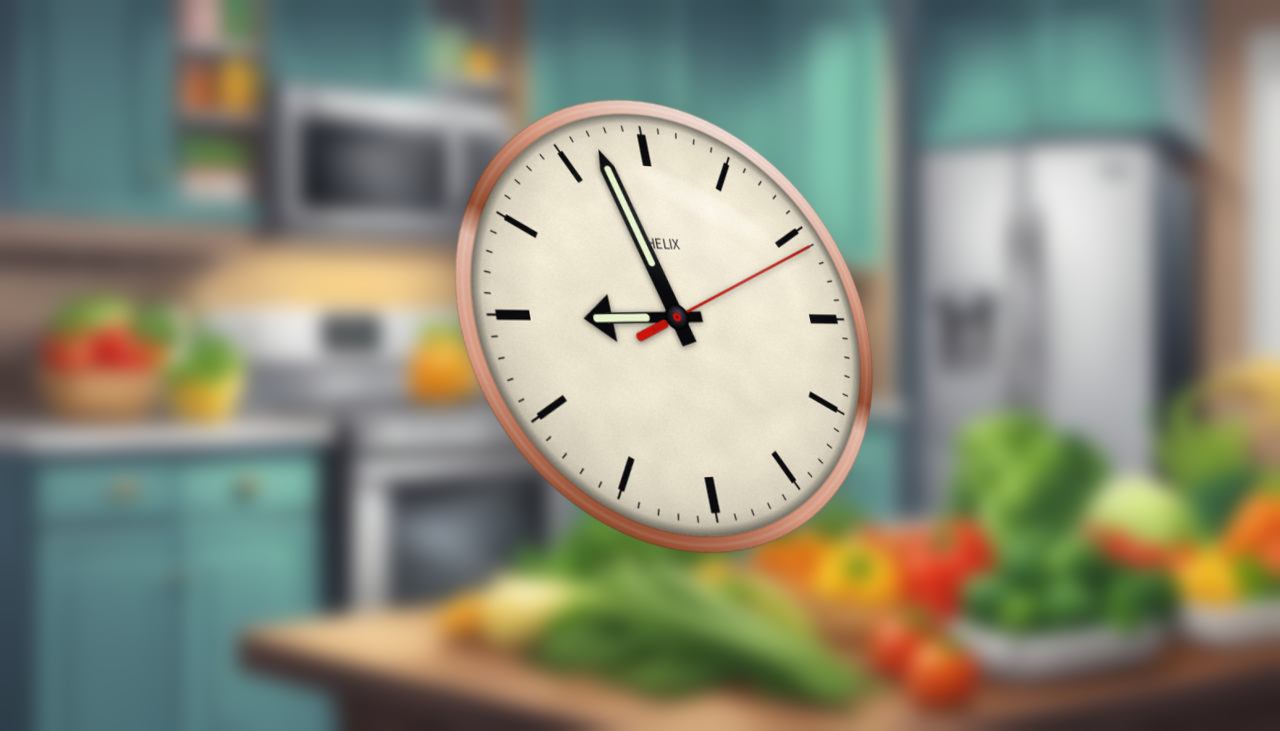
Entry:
8,57,11
